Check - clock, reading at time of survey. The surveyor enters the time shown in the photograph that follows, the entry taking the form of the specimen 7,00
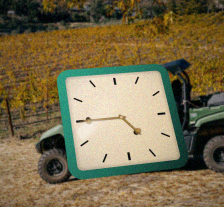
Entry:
4,45
